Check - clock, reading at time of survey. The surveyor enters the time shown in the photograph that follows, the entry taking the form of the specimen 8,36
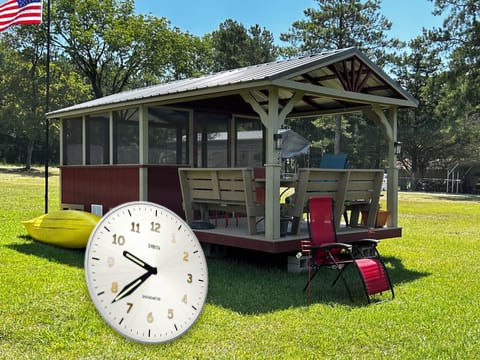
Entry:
9,38
